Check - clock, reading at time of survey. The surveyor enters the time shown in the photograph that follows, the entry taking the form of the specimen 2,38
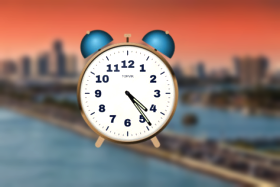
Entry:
4,24
